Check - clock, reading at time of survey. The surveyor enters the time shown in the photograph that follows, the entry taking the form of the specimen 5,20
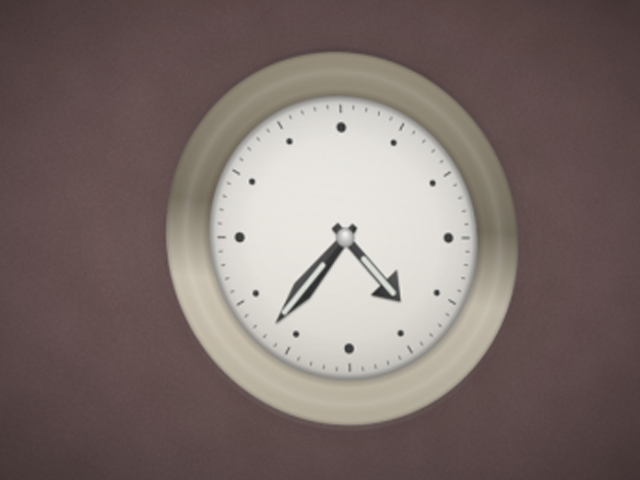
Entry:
4,37
